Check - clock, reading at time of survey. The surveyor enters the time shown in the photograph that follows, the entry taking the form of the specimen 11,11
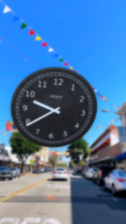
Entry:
9,39
